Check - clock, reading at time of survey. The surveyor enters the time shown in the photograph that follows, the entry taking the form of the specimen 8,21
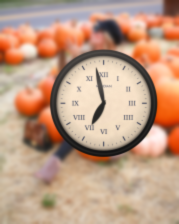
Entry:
6,58
